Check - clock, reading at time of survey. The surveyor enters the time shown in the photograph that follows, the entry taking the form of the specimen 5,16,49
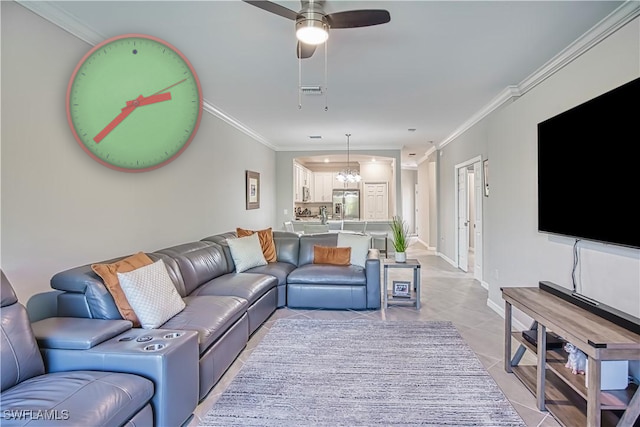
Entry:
2,38,11
